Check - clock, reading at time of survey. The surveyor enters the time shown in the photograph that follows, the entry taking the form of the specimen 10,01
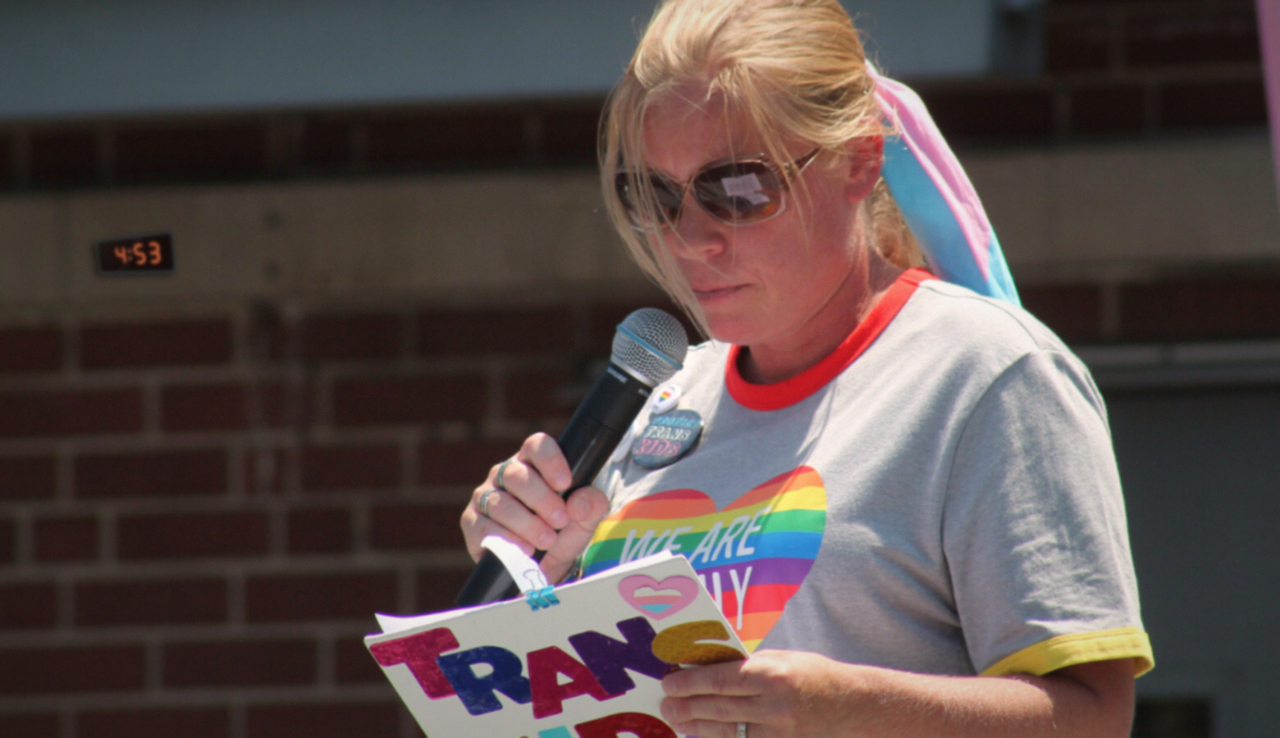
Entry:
4,53
